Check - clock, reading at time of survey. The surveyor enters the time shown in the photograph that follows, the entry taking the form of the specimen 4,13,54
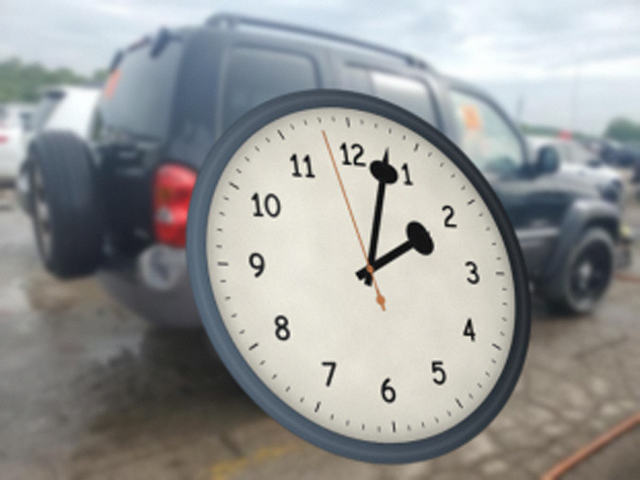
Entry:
2,02,58
